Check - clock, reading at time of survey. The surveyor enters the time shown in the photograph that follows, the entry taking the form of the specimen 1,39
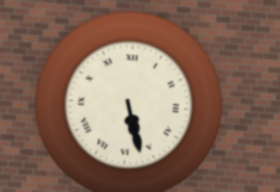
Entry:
5,27
